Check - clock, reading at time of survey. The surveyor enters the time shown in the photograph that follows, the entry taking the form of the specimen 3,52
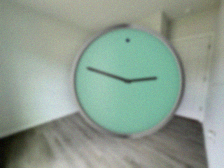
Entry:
2,48
